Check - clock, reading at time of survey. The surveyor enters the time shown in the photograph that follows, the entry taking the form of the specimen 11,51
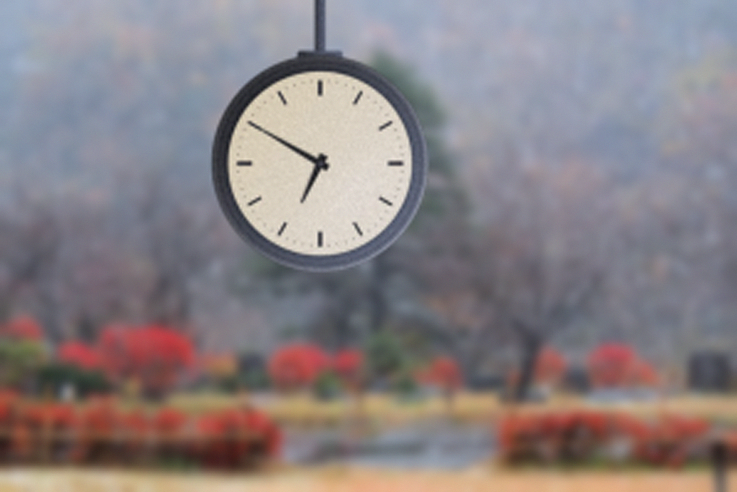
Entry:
6,50
